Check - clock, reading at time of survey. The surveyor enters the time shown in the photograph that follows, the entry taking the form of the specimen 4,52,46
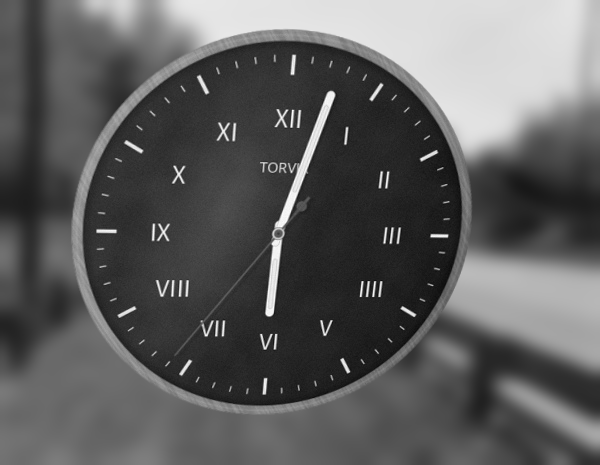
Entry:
6,02,36
